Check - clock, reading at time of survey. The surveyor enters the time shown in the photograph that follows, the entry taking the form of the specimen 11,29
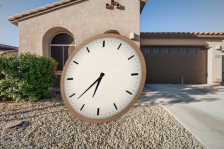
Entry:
6,38
